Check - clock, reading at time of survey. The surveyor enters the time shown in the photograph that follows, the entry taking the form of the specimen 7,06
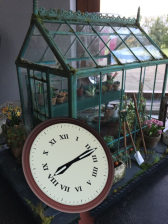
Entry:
8,12
